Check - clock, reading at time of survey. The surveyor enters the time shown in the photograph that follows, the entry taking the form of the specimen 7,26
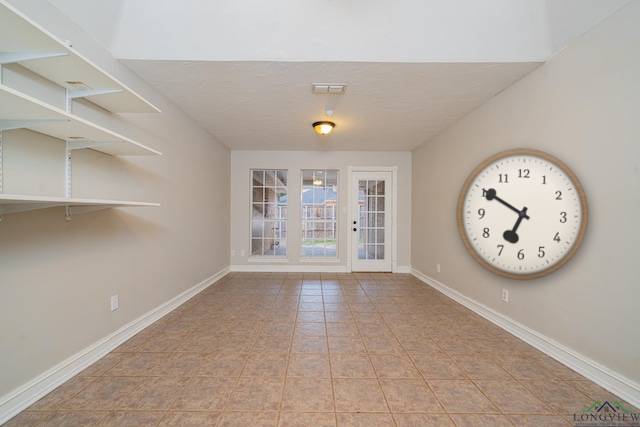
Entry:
6,50
